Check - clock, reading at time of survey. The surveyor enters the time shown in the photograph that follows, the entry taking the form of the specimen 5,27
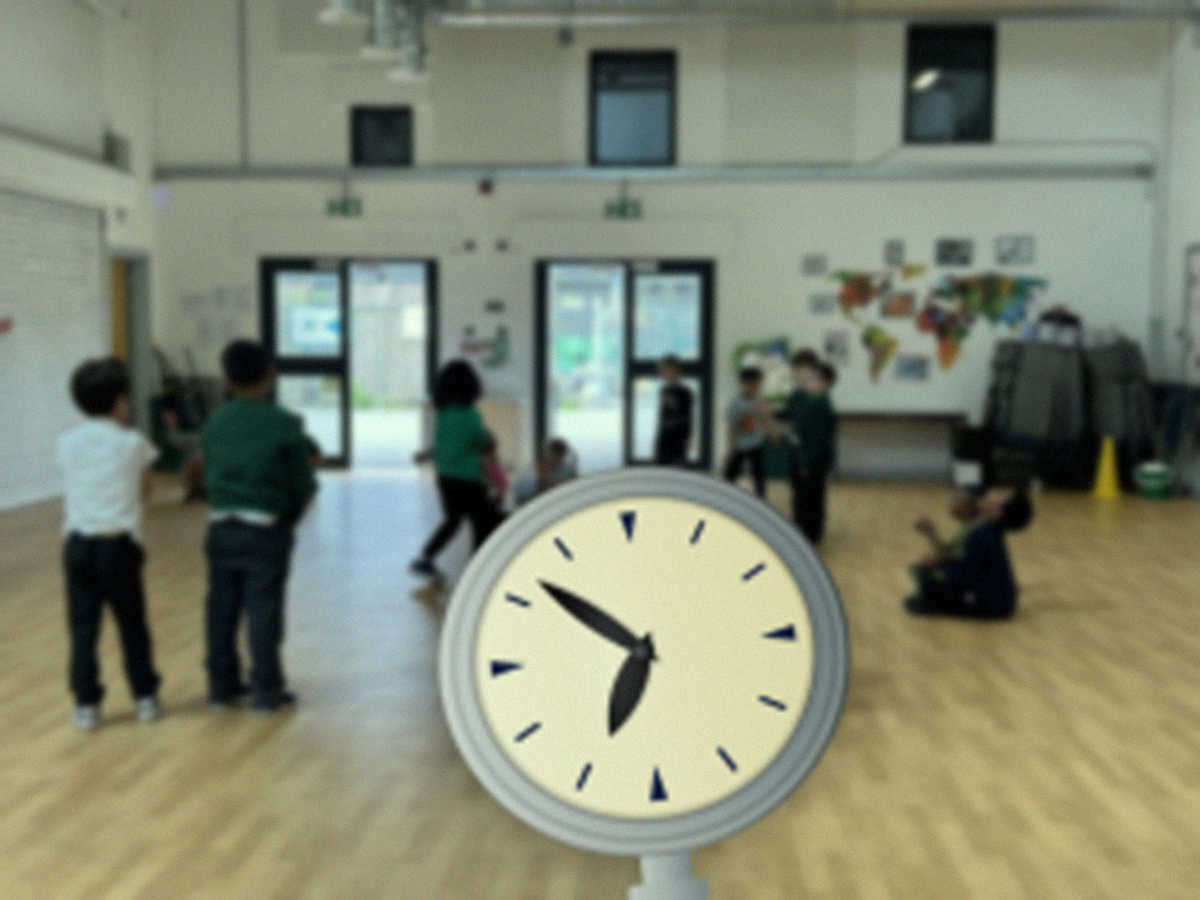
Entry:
6,52
